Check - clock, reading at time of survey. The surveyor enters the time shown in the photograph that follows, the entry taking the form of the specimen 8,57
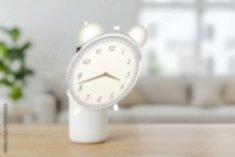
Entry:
3,42
